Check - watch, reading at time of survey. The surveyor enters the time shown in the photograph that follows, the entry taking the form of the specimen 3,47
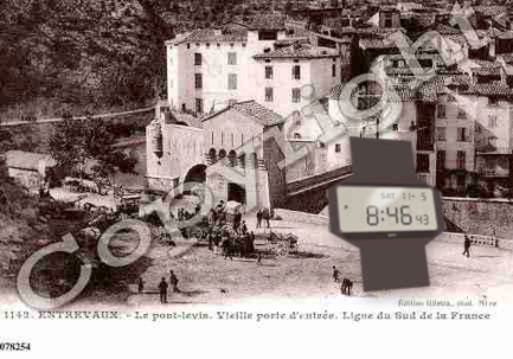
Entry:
8,46
